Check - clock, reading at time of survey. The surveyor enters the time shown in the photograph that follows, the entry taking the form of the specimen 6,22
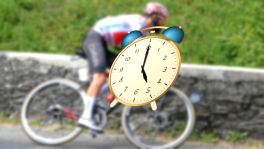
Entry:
5,00
